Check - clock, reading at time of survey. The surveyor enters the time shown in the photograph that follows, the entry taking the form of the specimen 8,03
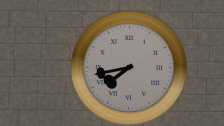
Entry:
7,43
